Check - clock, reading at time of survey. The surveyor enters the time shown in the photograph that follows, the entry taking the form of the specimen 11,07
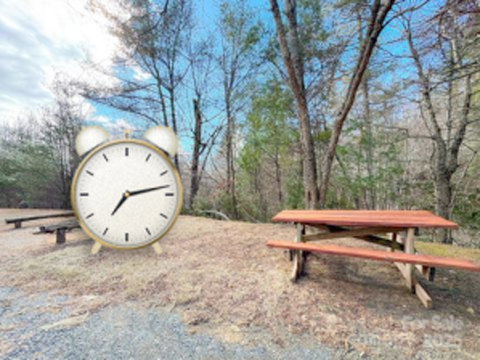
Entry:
7,13
